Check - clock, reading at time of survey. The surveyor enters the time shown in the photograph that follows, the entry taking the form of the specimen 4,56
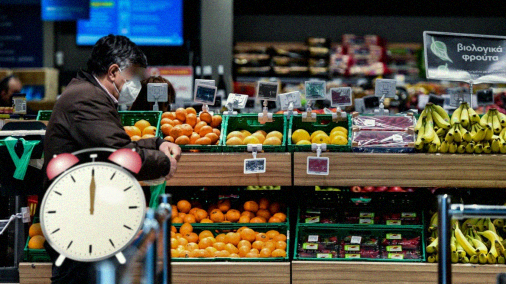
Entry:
12,00
